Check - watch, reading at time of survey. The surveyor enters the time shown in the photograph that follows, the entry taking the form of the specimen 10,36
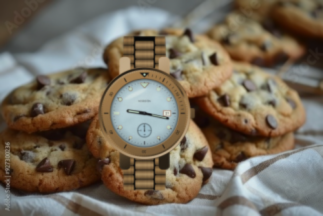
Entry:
9,17
